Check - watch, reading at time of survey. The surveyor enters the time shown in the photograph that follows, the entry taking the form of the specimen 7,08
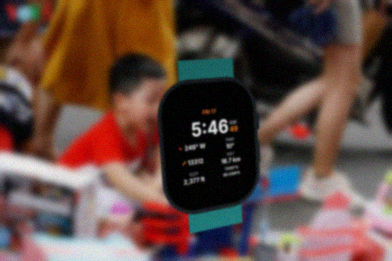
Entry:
5,46
